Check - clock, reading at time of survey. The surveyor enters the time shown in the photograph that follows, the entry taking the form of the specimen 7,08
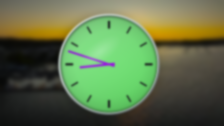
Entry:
8,48
